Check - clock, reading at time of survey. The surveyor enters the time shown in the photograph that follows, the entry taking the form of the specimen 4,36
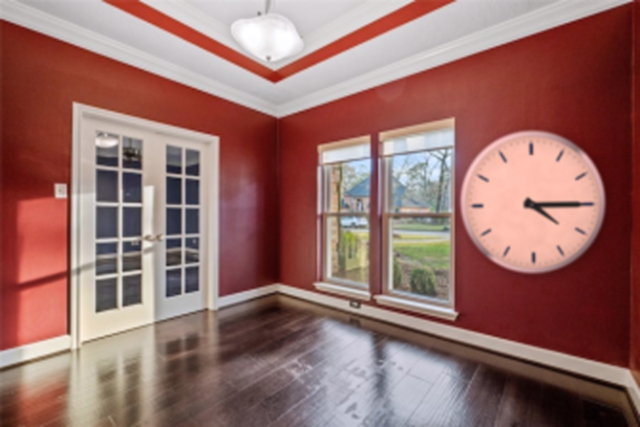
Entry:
4,15
